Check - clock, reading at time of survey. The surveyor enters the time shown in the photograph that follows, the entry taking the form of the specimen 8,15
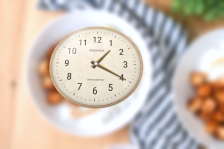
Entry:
1,20
